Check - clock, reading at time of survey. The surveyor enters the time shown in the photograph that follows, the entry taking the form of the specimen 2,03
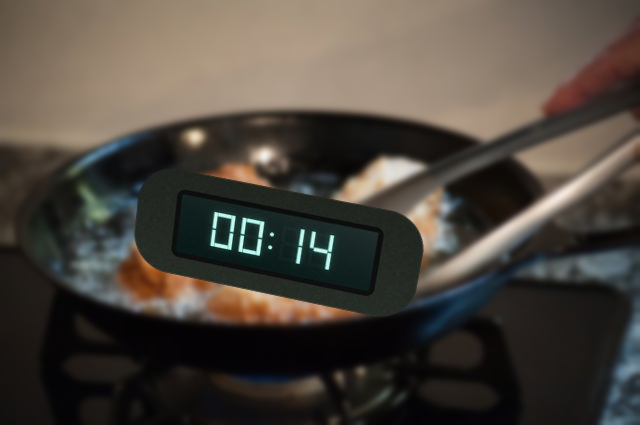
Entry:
0,14
